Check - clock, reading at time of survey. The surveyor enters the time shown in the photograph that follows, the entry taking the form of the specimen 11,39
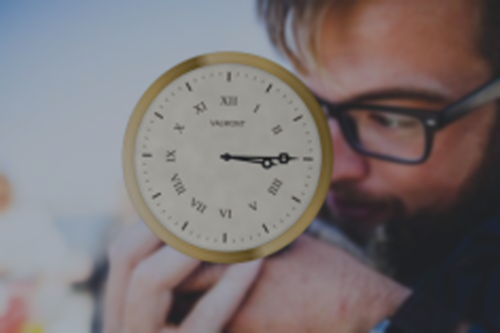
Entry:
3,15
